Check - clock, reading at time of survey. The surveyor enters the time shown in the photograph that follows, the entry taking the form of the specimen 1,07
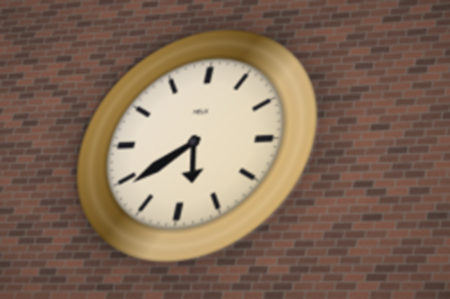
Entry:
5,39
